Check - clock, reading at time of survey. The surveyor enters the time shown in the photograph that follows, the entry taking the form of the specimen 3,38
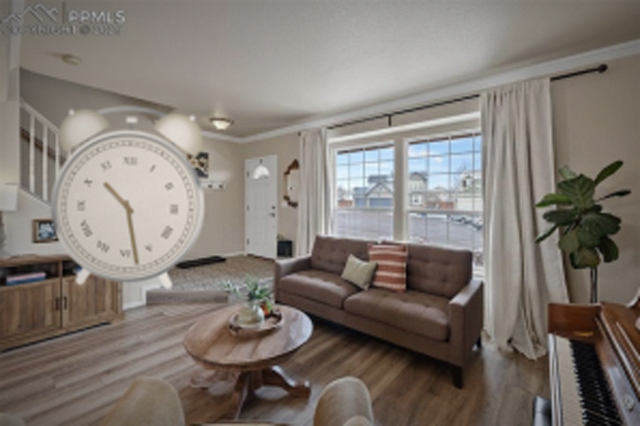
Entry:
10,28
